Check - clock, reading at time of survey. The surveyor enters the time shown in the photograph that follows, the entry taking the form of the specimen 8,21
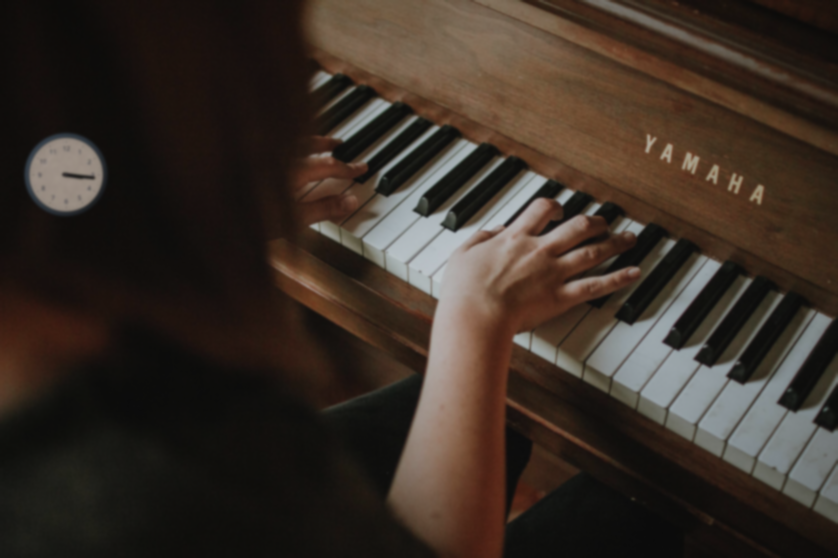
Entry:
3,16
